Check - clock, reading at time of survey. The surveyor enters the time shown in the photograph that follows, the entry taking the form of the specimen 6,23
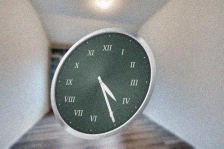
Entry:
4,25
